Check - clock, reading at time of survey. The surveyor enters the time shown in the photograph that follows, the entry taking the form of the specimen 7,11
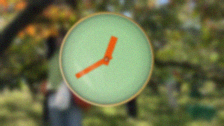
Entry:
12,40
